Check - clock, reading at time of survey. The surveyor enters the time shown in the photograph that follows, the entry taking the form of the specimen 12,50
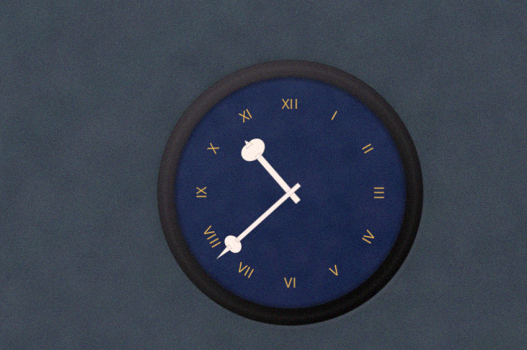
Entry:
10,38
